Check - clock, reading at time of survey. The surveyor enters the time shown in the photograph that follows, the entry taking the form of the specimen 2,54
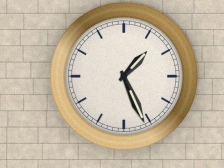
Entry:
1,26
